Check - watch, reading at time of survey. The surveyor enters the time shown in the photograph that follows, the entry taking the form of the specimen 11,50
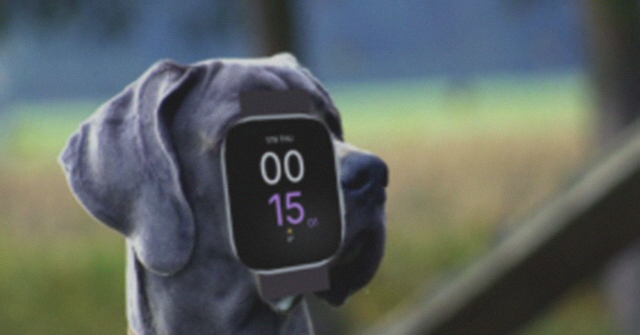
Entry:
0,15
